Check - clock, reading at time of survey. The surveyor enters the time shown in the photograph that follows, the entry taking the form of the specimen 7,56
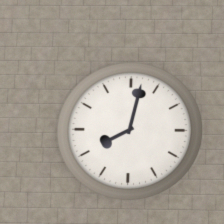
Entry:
8,02
